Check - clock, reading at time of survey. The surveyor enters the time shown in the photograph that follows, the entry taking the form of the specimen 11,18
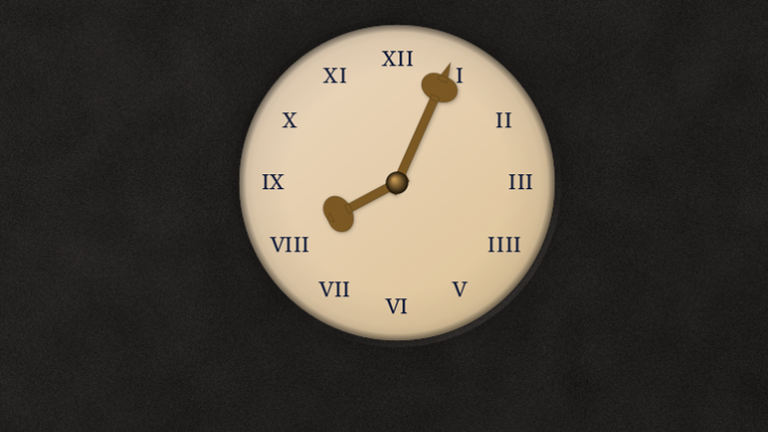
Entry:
8,04
